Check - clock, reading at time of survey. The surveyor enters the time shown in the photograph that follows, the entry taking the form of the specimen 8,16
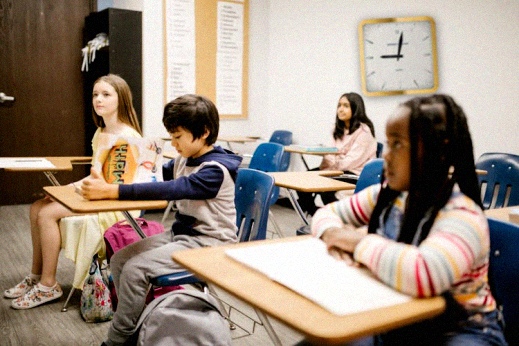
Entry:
9,02
